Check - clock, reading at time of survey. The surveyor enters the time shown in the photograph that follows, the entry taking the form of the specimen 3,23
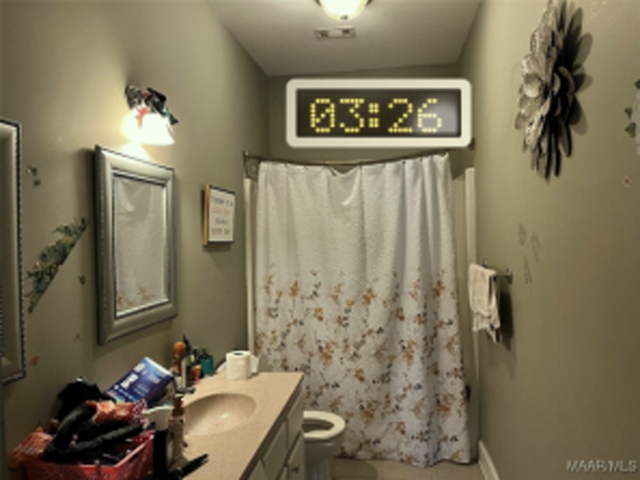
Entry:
3,26
